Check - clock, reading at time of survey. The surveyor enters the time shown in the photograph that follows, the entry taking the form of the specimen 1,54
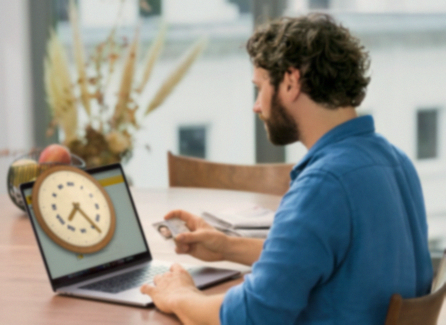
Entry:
7,24
